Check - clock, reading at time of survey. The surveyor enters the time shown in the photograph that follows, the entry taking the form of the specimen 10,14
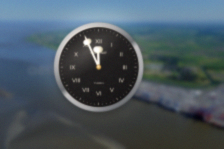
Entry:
11,56
